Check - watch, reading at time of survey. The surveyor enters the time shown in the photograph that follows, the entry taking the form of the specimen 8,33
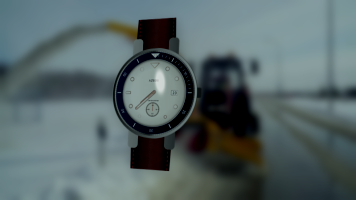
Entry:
7,38
